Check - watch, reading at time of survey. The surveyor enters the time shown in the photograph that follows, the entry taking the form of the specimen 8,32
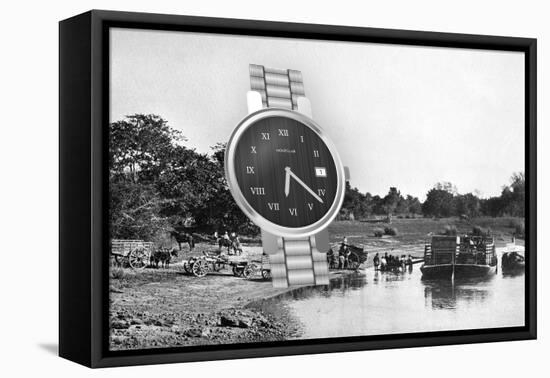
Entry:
6,22
